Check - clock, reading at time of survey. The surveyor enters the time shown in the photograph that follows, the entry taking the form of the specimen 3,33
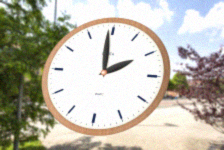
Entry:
1,59
